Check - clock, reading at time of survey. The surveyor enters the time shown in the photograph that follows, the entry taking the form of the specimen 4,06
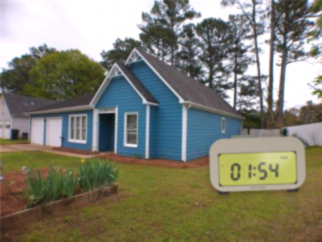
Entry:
1,54
